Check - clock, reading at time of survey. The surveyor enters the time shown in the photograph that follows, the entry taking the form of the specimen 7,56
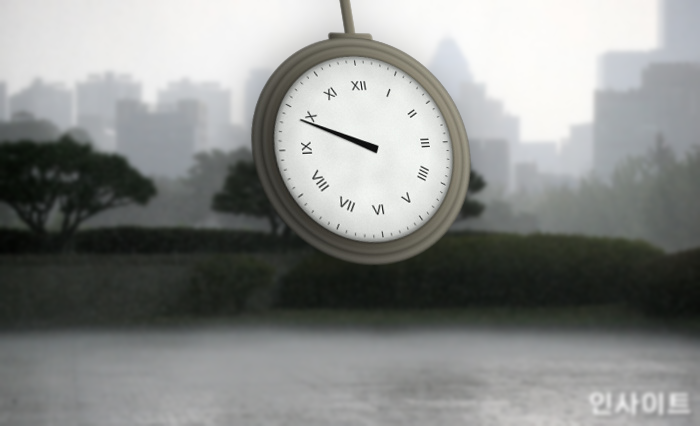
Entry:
9,49
